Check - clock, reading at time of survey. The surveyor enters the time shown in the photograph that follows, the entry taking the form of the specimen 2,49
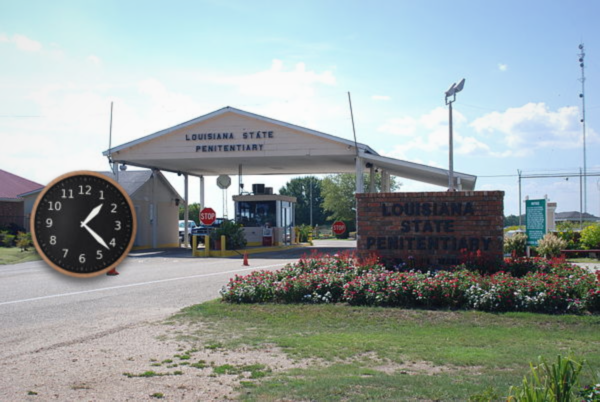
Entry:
1,22
